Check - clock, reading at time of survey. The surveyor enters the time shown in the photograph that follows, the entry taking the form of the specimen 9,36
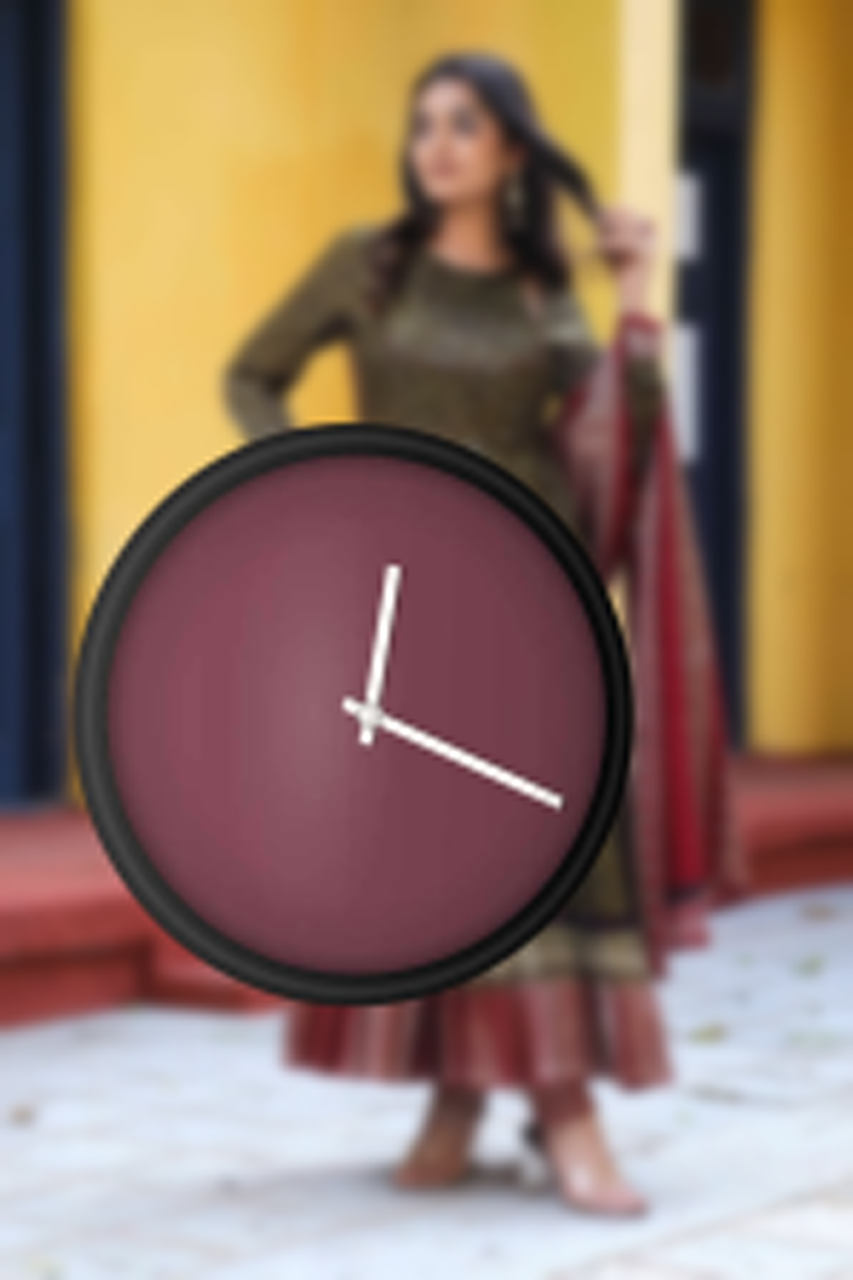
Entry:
12,19
